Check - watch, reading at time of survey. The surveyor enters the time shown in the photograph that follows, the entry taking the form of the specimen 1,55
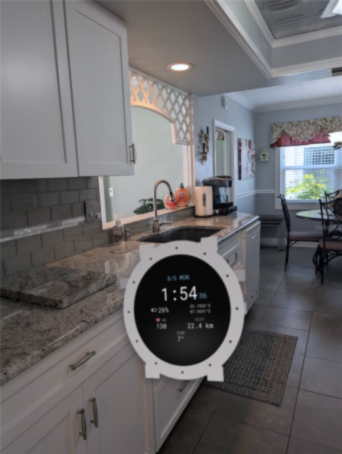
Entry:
1,54
